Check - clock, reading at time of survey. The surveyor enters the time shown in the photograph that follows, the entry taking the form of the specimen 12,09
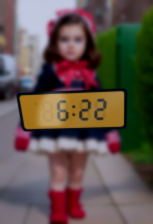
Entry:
6,22
